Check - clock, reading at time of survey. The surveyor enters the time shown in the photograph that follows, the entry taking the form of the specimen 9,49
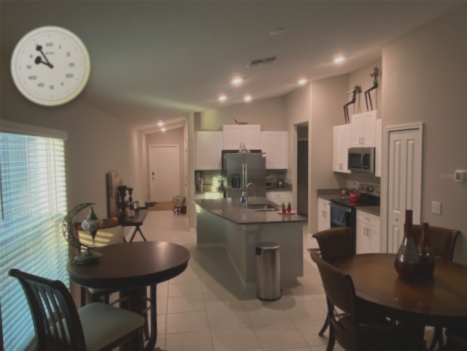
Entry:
9,55
